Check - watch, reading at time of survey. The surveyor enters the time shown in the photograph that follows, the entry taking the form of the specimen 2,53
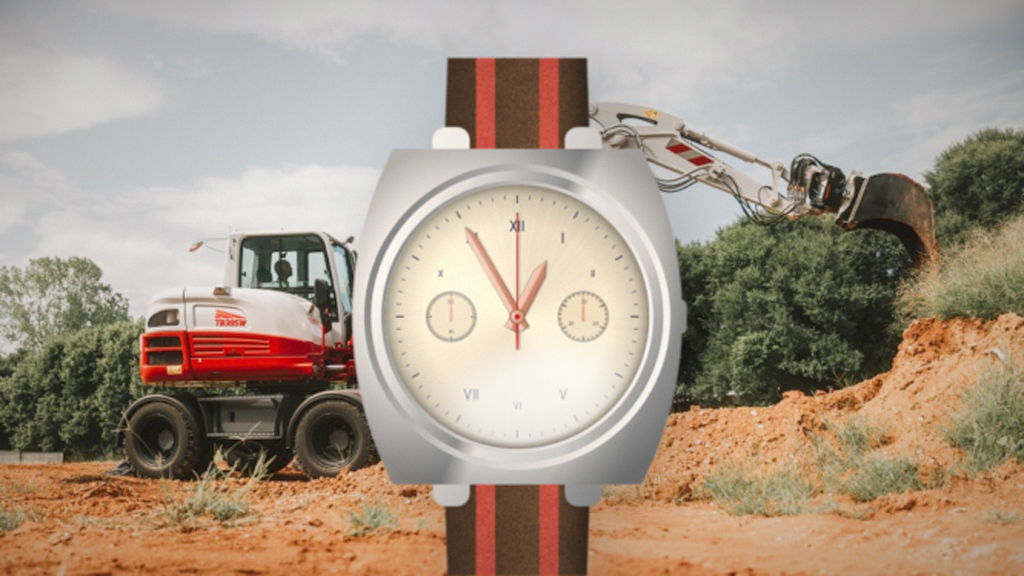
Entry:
12,55
